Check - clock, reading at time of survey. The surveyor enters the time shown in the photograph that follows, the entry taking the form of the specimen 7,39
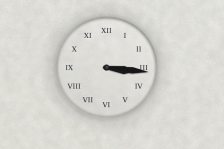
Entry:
3,16
